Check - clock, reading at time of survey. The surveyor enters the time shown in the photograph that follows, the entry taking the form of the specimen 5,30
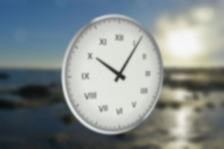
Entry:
10,06
